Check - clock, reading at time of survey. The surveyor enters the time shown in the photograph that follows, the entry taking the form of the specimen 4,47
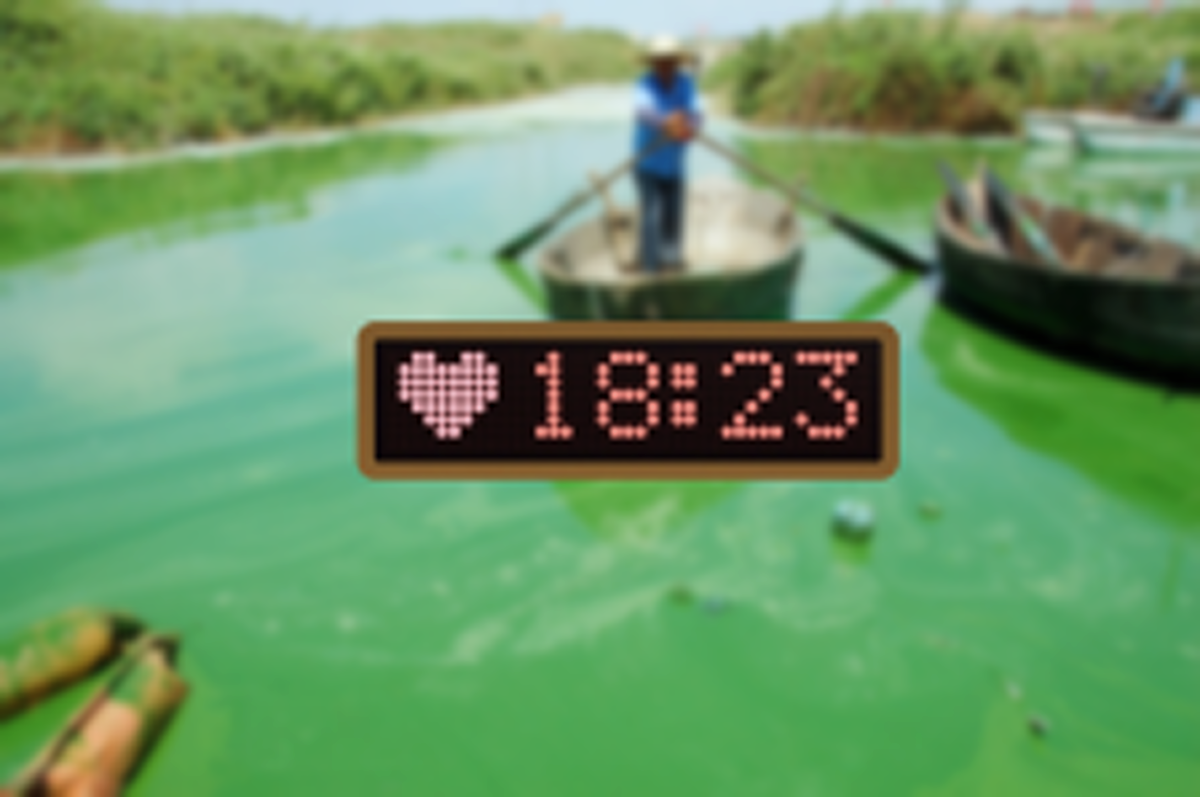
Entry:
18,23
